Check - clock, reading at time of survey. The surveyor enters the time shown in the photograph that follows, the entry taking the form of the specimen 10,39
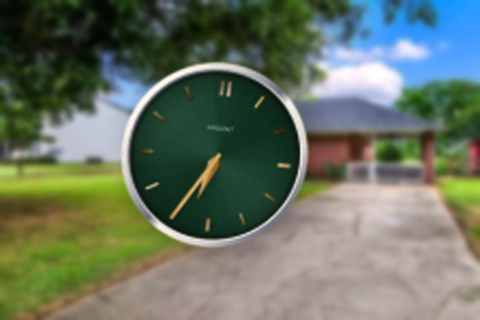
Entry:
6,35
